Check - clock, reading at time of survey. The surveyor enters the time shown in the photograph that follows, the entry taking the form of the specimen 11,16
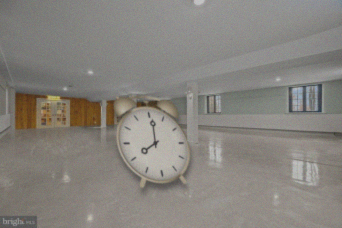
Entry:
8,01
